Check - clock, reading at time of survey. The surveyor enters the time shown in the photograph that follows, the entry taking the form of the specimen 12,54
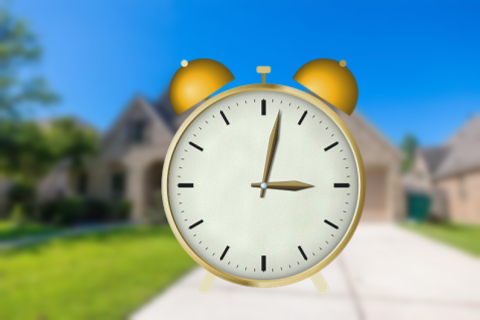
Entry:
3,02
